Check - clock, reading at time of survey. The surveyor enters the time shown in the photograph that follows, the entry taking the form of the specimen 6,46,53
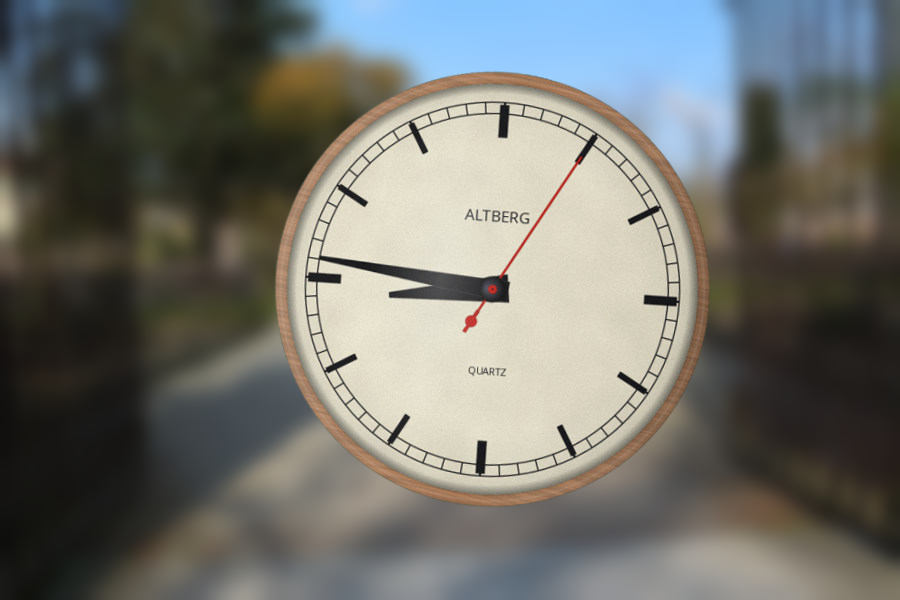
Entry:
8,46,05
